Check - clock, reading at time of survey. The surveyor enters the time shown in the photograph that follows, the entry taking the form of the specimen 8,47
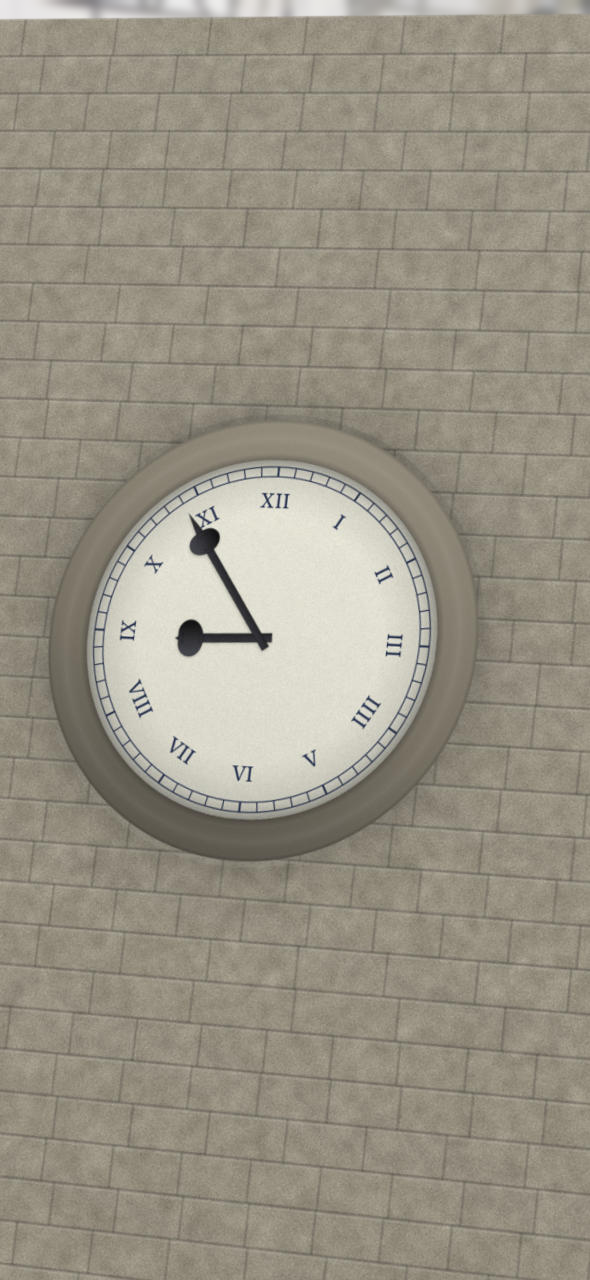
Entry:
8,54
